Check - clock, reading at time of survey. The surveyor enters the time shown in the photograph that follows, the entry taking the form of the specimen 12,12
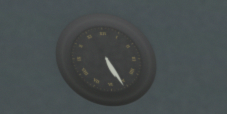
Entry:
5,26
